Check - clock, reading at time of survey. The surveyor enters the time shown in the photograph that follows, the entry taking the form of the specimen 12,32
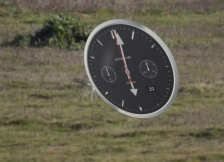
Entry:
6,01
